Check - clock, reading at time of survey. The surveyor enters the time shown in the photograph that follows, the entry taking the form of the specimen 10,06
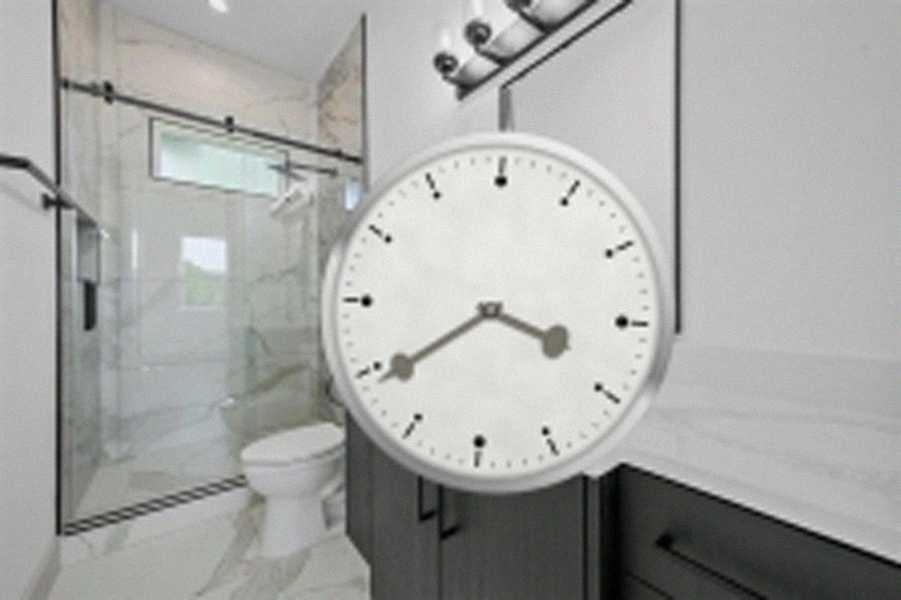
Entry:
3,39
